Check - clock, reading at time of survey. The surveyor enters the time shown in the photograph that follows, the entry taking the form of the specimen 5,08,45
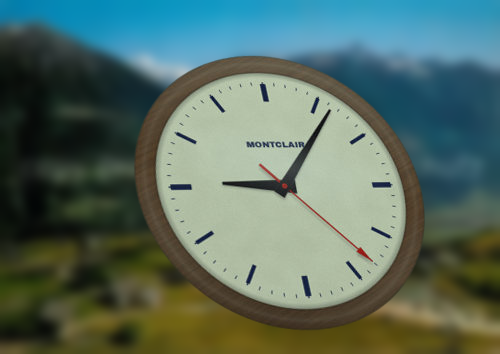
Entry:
9,06,23
